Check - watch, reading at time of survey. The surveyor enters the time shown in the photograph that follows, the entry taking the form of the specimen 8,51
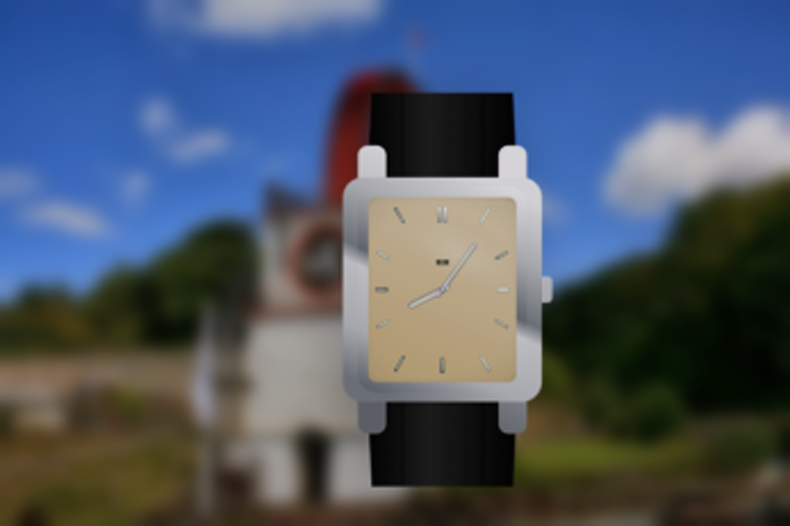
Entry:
8,06
